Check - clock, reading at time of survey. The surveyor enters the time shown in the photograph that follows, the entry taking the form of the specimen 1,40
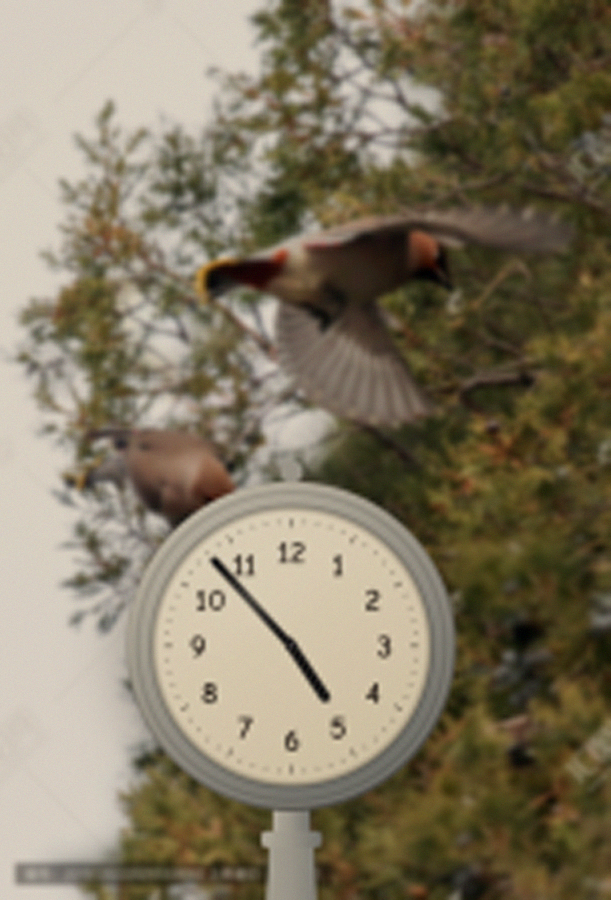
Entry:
4,53
